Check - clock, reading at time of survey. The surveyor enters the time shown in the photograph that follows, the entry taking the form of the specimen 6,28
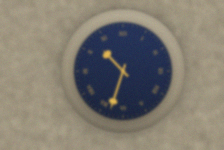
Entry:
10,33
